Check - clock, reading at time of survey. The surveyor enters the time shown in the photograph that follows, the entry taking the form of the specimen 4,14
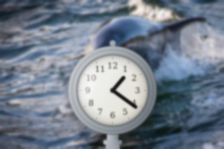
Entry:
1,21
